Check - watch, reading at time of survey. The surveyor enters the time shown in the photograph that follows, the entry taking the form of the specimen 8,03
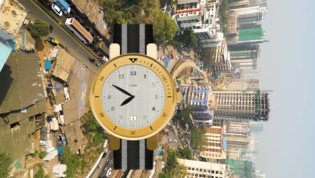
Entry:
7,50
